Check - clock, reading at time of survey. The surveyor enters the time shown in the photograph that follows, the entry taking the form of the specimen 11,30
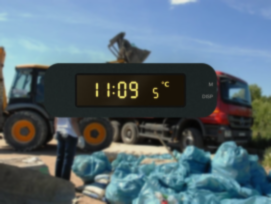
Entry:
11,09
